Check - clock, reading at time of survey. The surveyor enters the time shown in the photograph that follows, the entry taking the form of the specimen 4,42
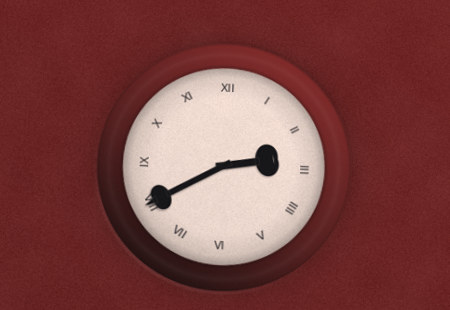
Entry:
2,40
